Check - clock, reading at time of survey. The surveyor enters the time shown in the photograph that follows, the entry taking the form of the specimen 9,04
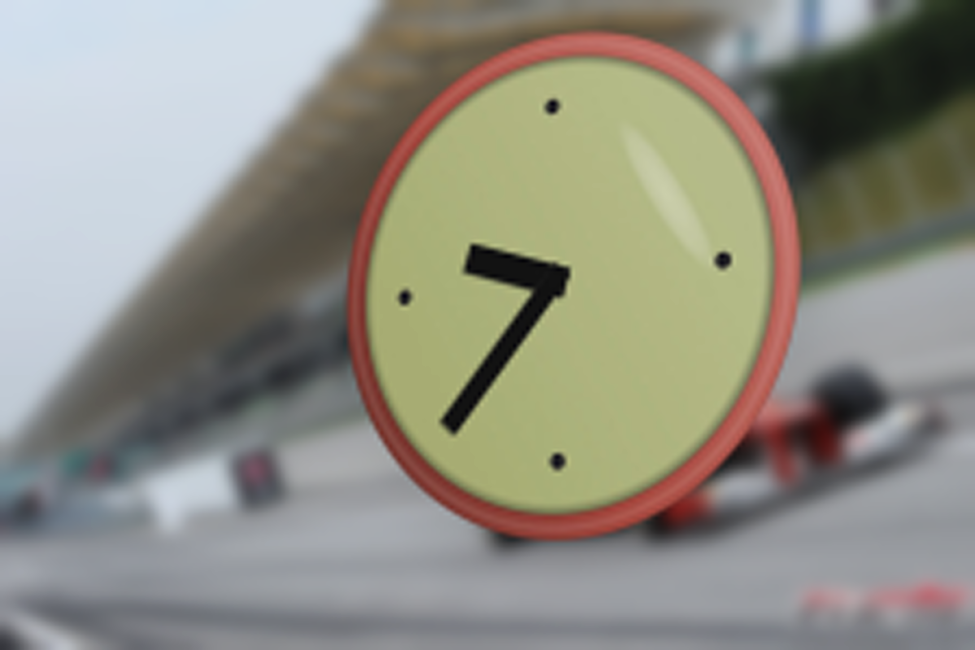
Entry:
9,37
